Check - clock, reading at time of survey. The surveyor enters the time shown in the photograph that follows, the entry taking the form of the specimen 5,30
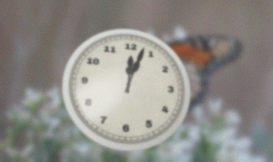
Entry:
12,03
